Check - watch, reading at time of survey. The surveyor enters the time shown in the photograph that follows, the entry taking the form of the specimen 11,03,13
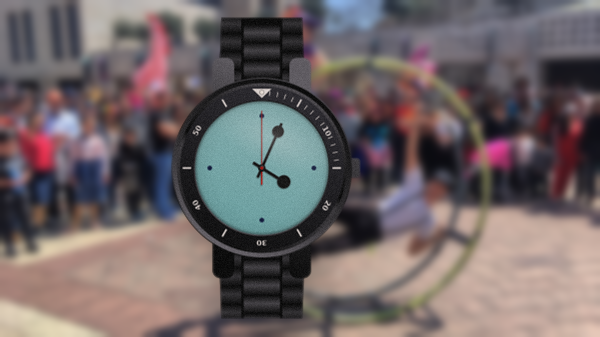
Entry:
4,04,00
